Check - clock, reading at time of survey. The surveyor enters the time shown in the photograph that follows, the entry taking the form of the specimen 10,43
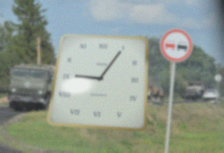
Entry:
9,05
